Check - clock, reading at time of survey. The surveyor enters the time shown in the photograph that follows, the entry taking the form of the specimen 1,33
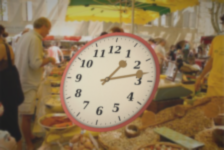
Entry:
1,13
